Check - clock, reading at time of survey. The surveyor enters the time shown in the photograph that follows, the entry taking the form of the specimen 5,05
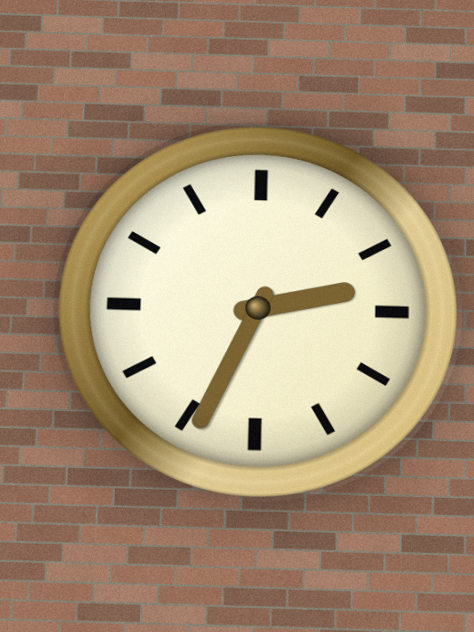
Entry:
2,34
